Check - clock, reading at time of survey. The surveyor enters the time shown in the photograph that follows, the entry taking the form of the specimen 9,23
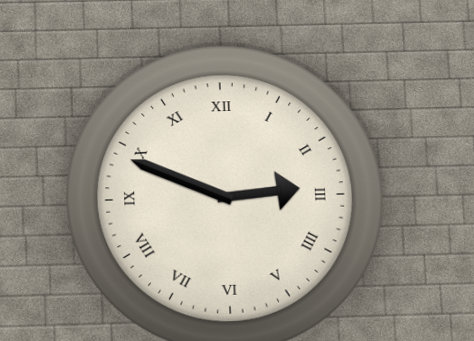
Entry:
2,49
